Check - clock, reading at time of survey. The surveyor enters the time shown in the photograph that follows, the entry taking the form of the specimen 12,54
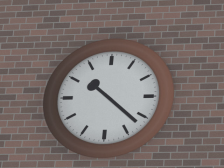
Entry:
10,22
